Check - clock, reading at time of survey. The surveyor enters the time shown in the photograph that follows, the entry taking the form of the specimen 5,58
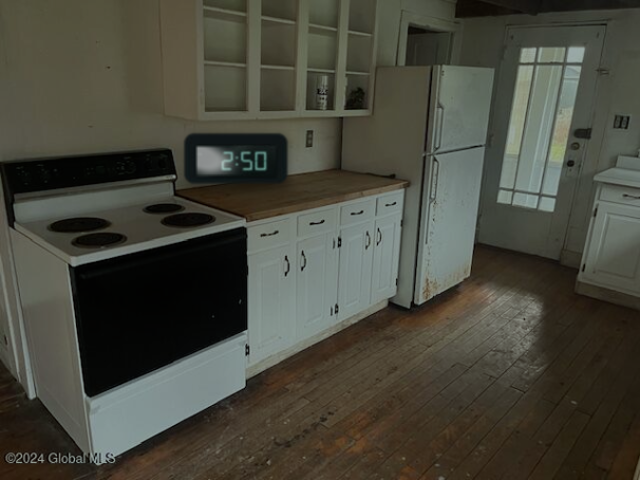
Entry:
2,50
